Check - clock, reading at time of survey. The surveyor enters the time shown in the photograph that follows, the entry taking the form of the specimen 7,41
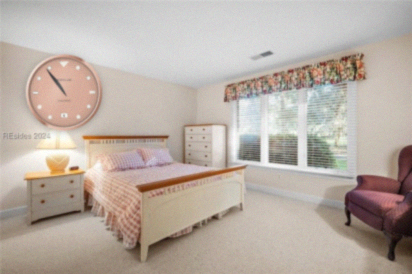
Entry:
10,54
